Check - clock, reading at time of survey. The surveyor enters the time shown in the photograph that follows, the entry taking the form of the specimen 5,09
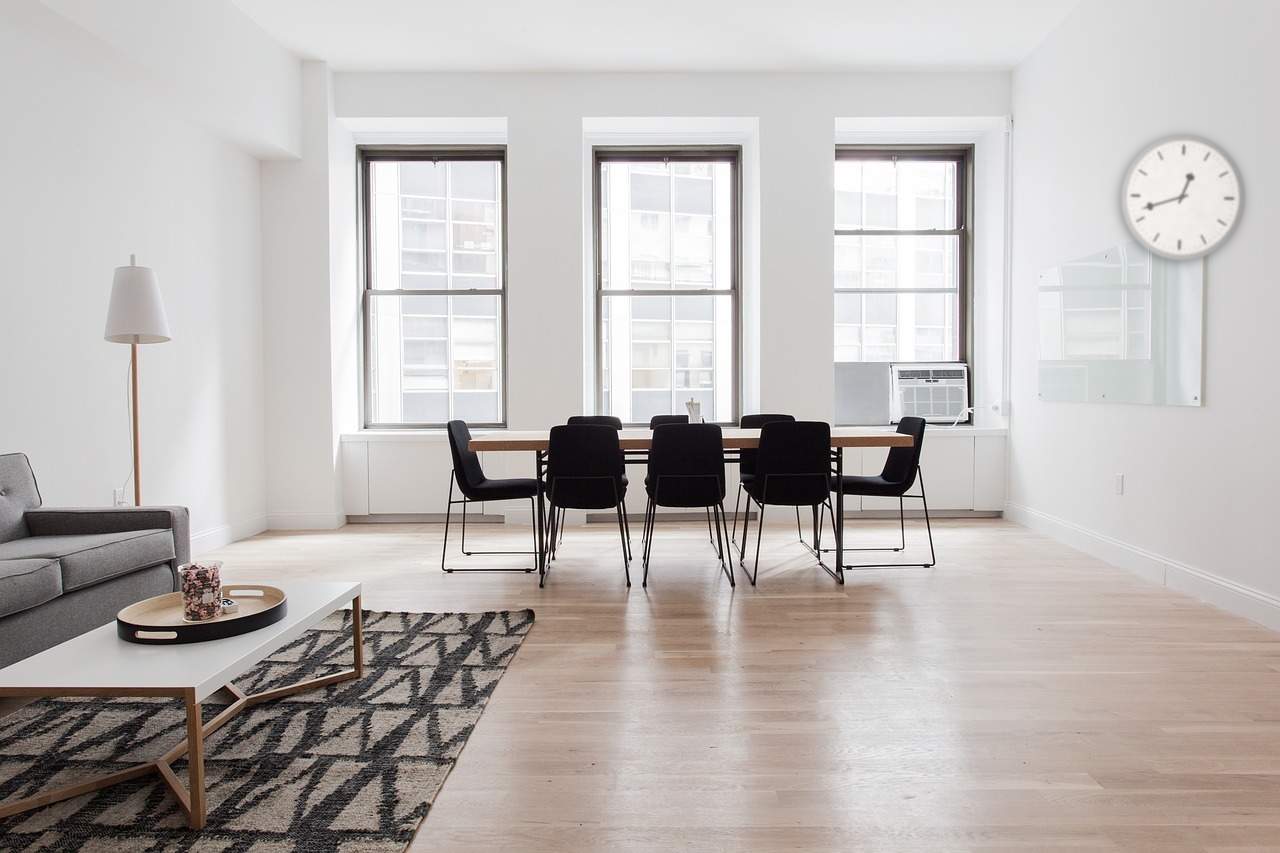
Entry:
12,42
